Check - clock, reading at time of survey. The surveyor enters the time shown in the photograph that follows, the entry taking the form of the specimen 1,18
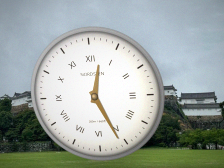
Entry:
12,26
